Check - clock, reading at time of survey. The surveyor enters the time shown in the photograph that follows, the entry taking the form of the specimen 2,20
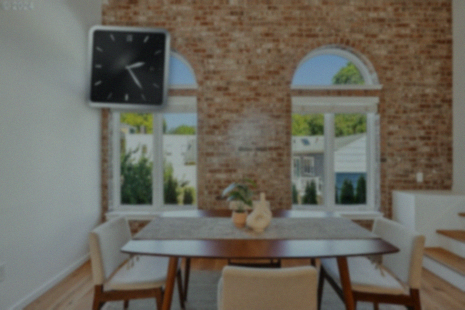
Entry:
2,24
